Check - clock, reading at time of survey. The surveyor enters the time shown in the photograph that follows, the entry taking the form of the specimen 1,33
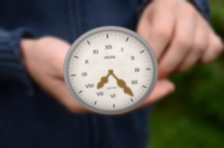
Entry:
7,24
